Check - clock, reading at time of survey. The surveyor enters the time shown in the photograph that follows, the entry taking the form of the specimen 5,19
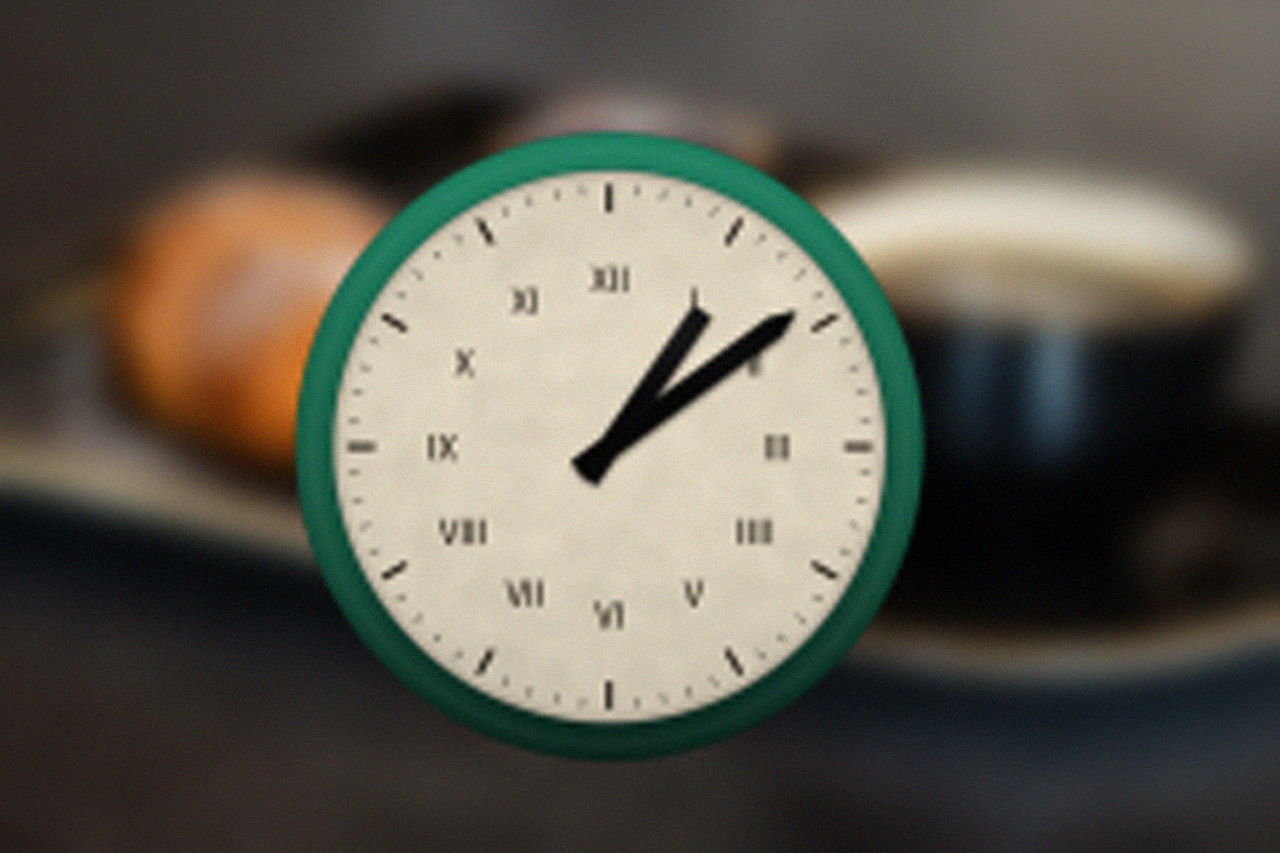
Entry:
1,09
